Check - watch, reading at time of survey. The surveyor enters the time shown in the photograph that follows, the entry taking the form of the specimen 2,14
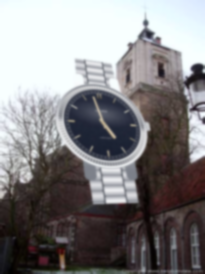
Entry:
4,58
